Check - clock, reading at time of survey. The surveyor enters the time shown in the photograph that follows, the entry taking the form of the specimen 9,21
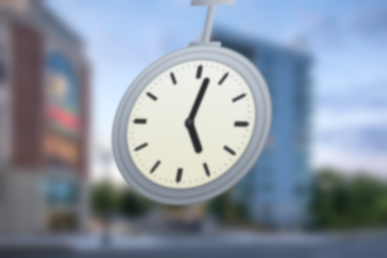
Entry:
5,02
